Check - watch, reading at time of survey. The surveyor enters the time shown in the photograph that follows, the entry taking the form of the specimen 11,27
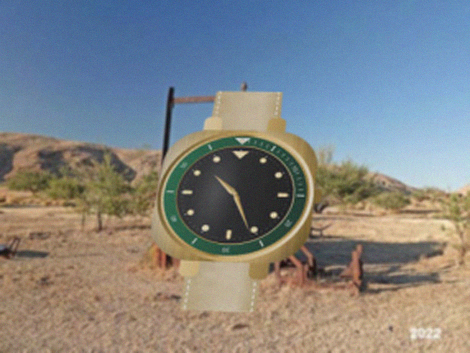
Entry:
10,26
